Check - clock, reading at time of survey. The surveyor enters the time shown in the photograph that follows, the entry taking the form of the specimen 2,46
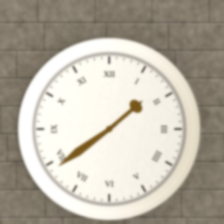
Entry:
1,39
